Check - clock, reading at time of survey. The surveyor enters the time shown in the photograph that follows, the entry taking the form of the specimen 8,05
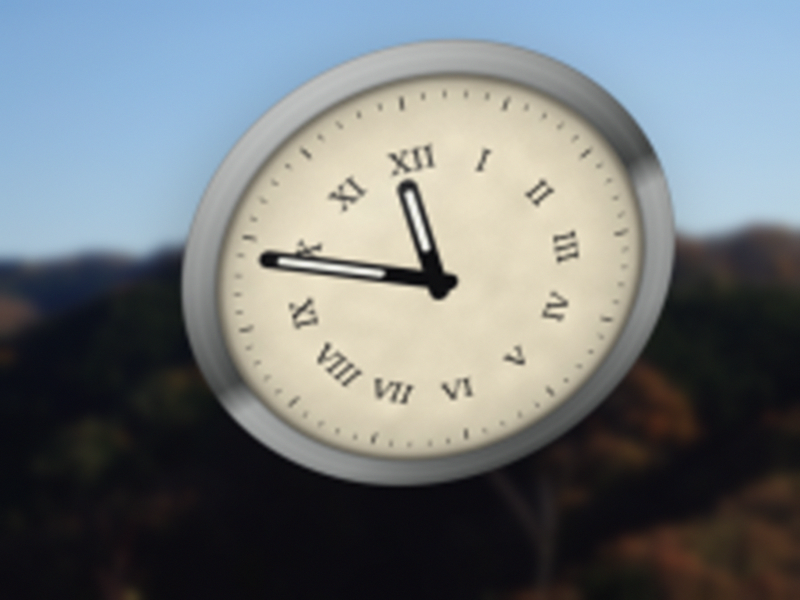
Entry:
11,49
